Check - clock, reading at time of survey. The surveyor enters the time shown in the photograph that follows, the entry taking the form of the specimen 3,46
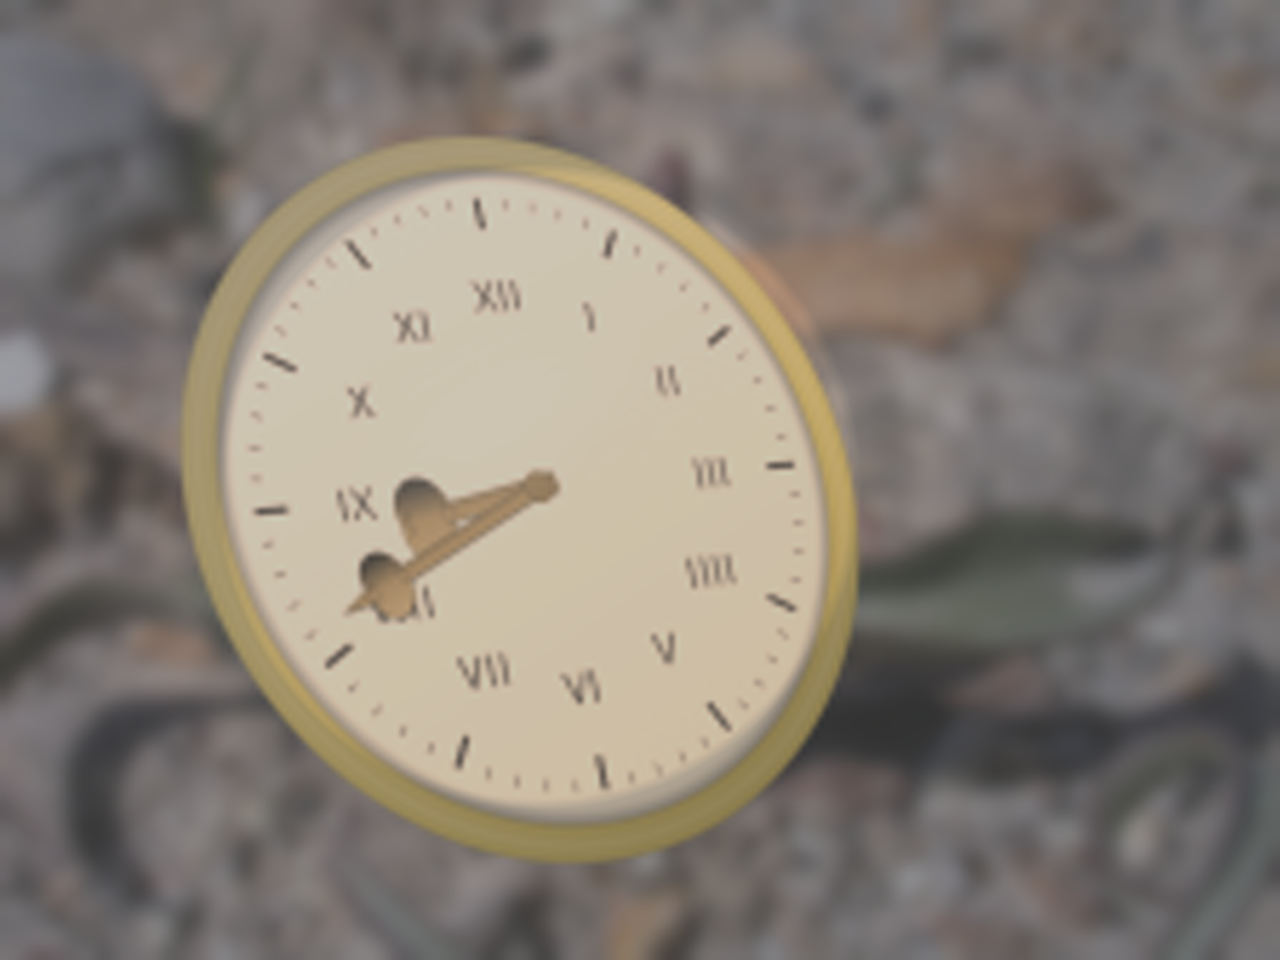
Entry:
8,41
